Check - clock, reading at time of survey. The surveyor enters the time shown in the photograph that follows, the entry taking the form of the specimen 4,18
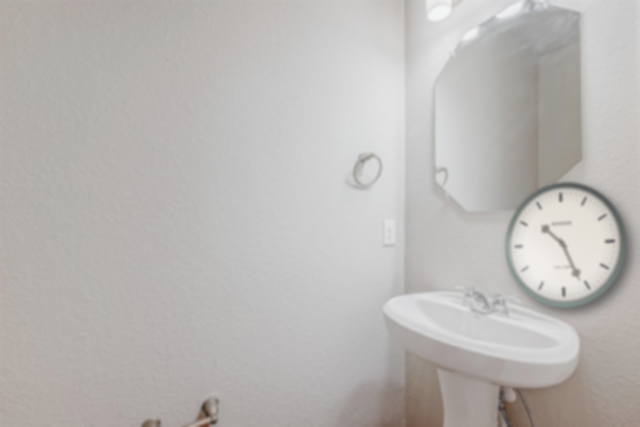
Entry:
10,26
